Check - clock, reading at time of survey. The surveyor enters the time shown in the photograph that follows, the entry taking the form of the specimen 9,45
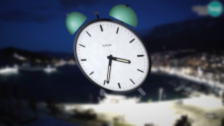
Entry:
3,34
